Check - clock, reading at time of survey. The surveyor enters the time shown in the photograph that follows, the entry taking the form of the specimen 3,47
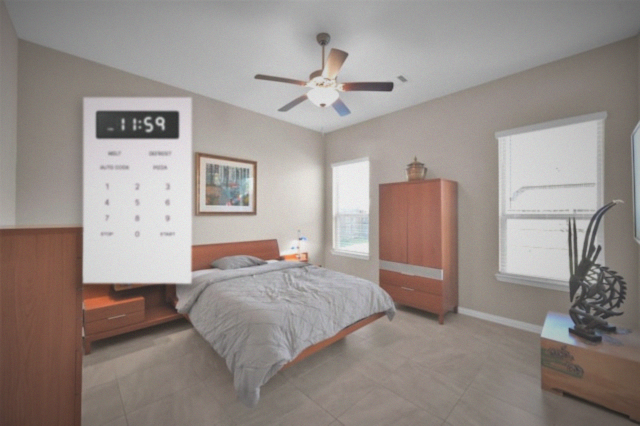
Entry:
11,59
